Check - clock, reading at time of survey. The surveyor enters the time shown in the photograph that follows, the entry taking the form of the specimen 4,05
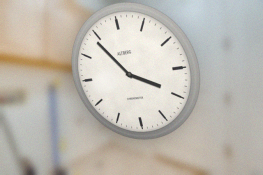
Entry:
3,54
